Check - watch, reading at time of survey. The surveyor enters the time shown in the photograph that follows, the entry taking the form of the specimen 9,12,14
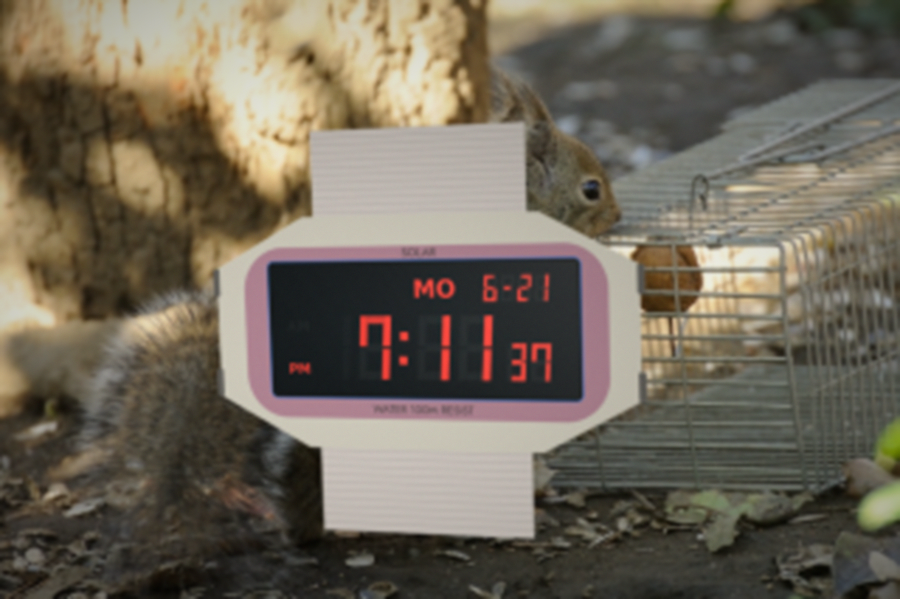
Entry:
7,11,37
